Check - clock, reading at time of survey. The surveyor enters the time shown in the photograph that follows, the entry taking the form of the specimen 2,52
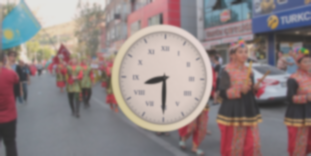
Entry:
8,30
